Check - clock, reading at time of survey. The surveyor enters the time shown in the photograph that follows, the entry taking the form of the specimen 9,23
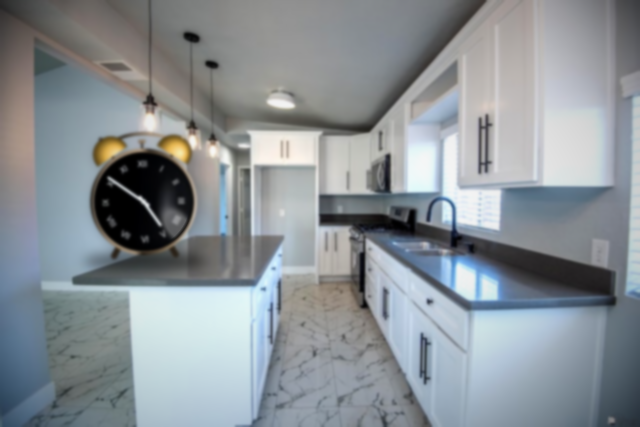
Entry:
4,51
